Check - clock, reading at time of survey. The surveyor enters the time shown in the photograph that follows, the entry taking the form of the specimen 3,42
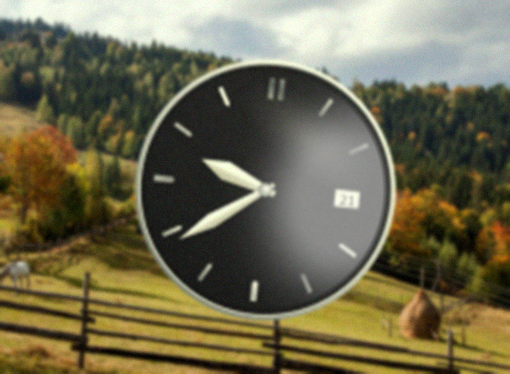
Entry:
9,39
